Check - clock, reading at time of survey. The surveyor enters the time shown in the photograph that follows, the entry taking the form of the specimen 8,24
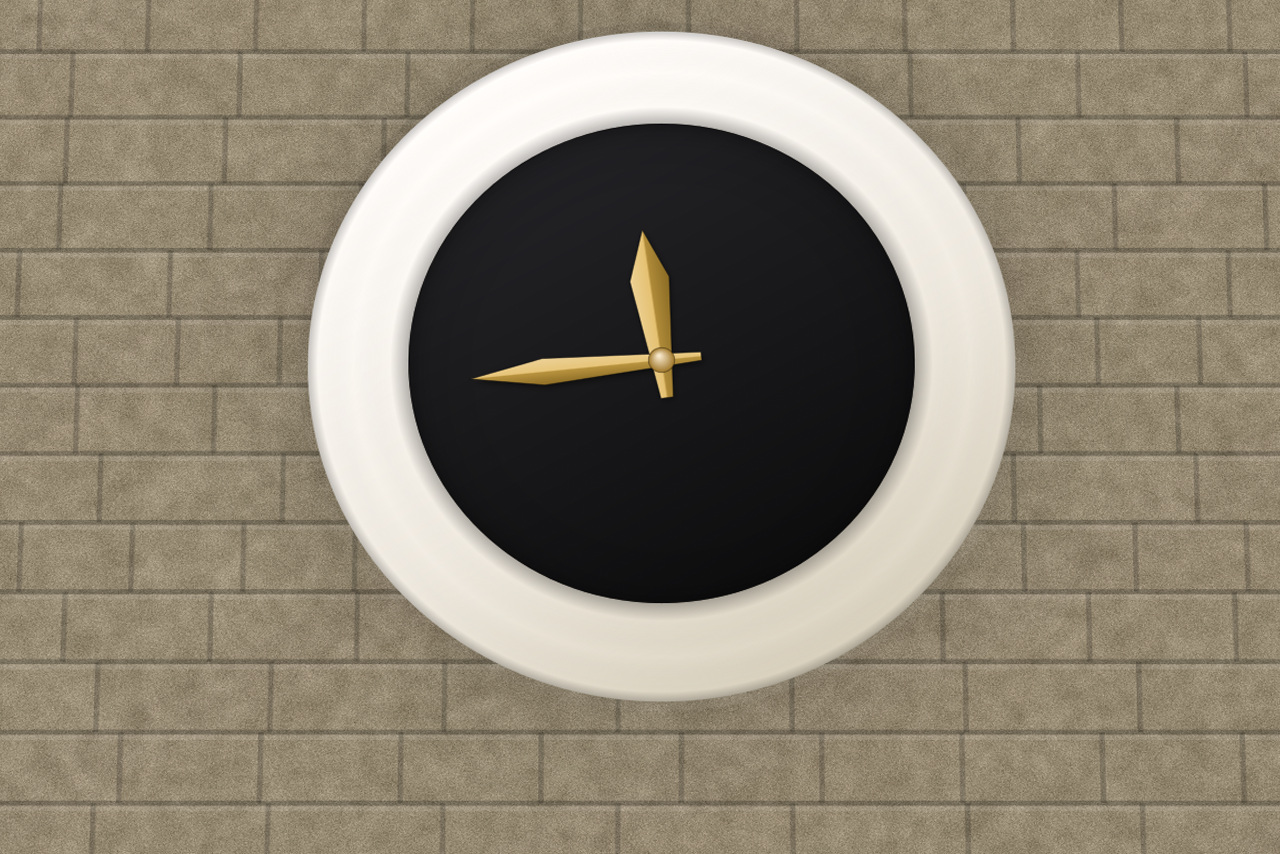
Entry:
11,44
